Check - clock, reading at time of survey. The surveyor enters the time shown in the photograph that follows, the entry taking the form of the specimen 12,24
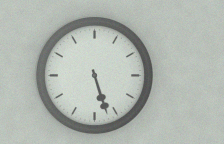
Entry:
5,27
